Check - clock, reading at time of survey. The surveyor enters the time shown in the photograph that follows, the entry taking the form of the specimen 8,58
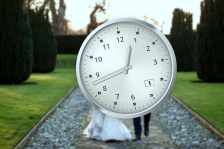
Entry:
12,43
